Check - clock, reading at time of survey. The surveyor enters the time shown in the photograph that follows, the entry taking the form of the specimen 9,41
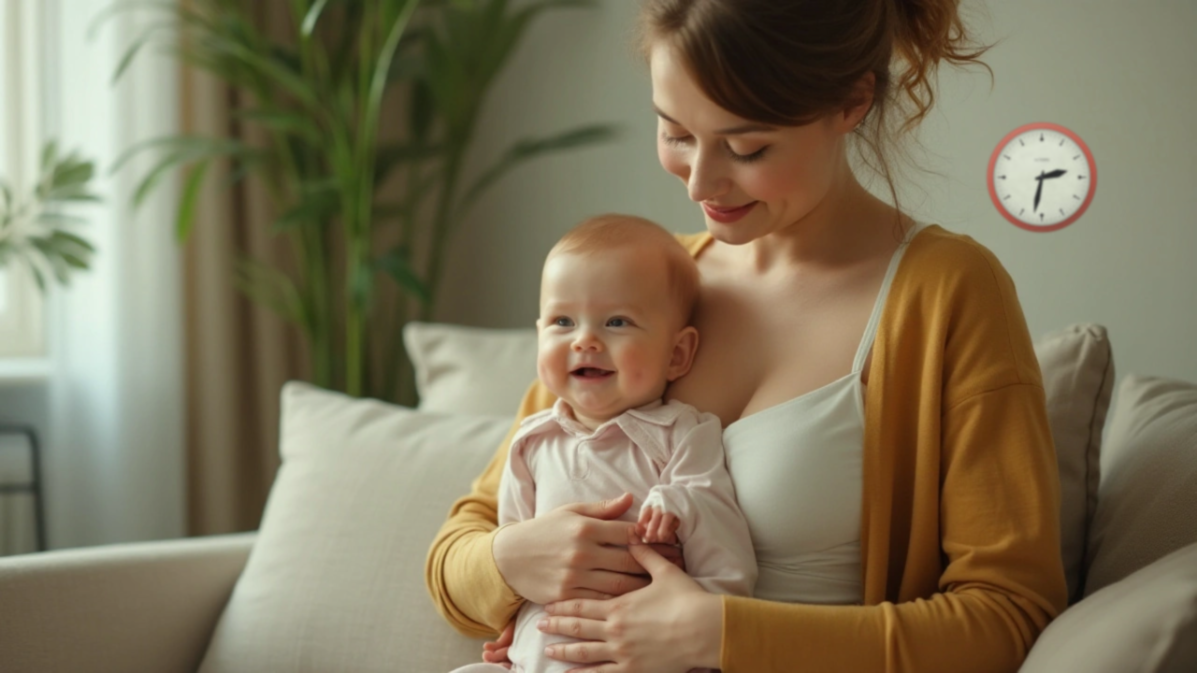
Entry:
2,32
